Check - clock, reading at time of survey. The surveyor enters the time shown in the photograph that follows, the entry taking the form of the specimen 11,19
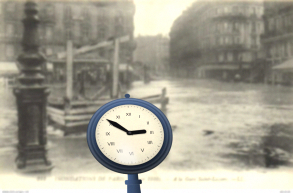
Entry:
2,51
